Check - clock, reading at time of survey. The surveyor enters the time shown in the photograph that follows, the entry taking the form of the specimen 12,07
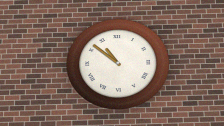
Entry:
10,52
